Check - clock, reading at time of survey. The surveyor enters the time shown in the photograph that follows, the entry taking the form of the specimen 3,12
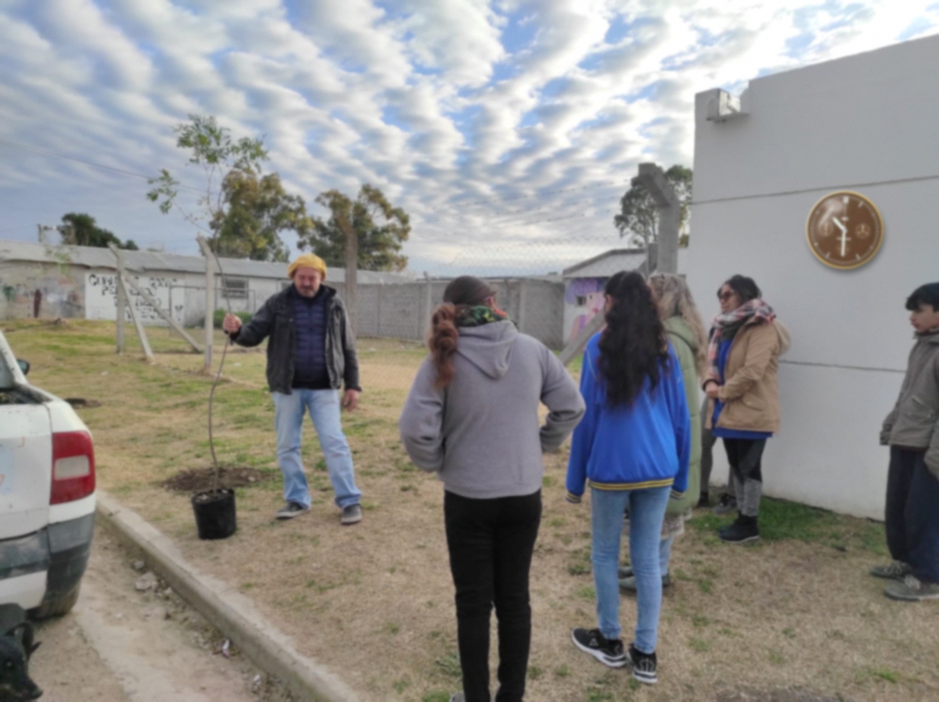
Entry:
10,30
